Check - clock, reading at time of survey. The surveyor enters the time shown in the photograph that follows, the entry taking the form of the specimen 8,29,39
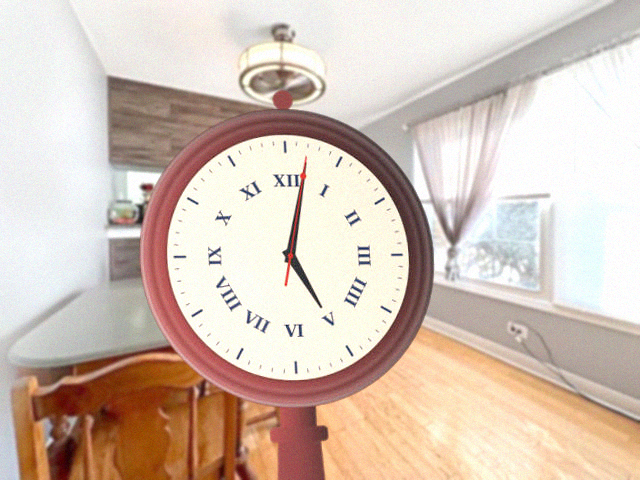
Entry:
5,02,02
